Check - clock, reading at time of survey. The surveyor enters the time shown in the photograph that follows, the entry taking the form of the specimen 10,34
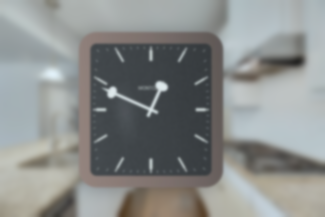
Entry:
12,49
